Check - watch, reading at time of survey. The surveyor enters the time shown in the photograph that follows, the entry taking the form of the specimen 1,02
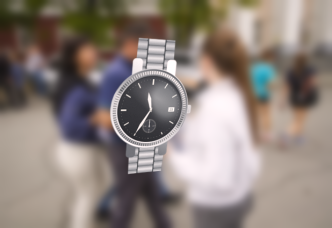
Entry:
11,35
